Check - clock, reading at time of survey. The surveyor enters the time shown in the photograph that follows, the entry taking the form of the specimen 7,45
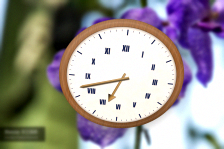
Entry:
6,42
